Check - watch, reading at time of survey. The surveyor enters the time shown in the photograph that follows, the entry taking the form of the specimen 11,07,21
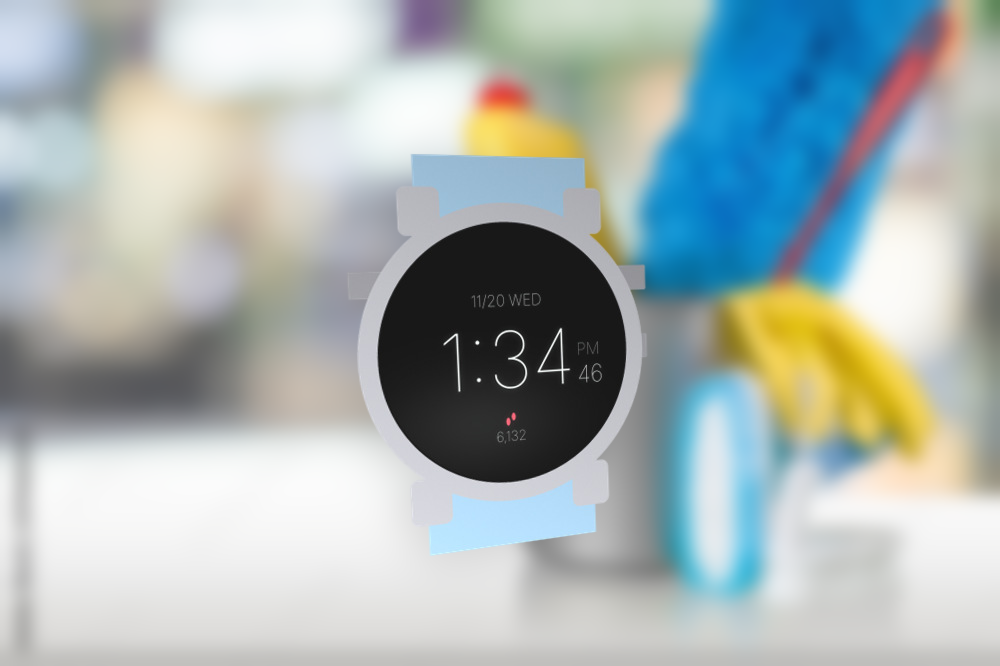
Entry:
1,34,46
